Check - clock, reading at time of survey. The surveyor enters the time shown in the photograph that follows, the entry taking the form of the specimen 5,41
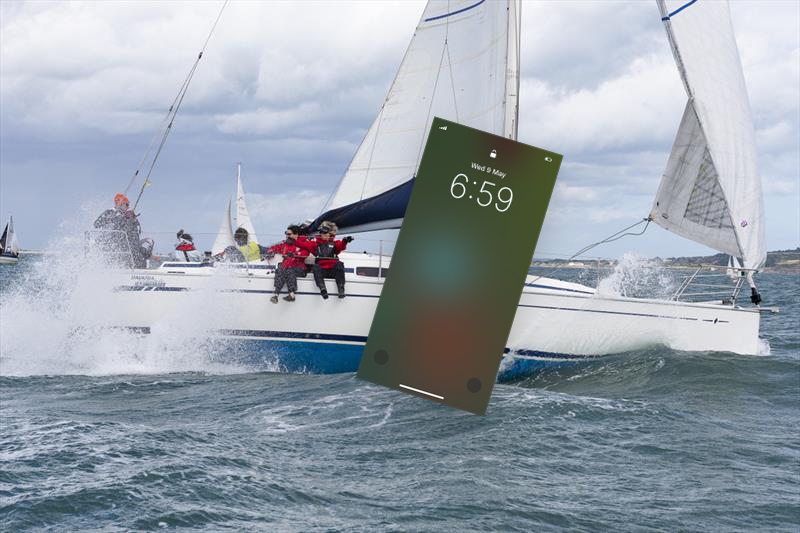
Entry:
6,59
